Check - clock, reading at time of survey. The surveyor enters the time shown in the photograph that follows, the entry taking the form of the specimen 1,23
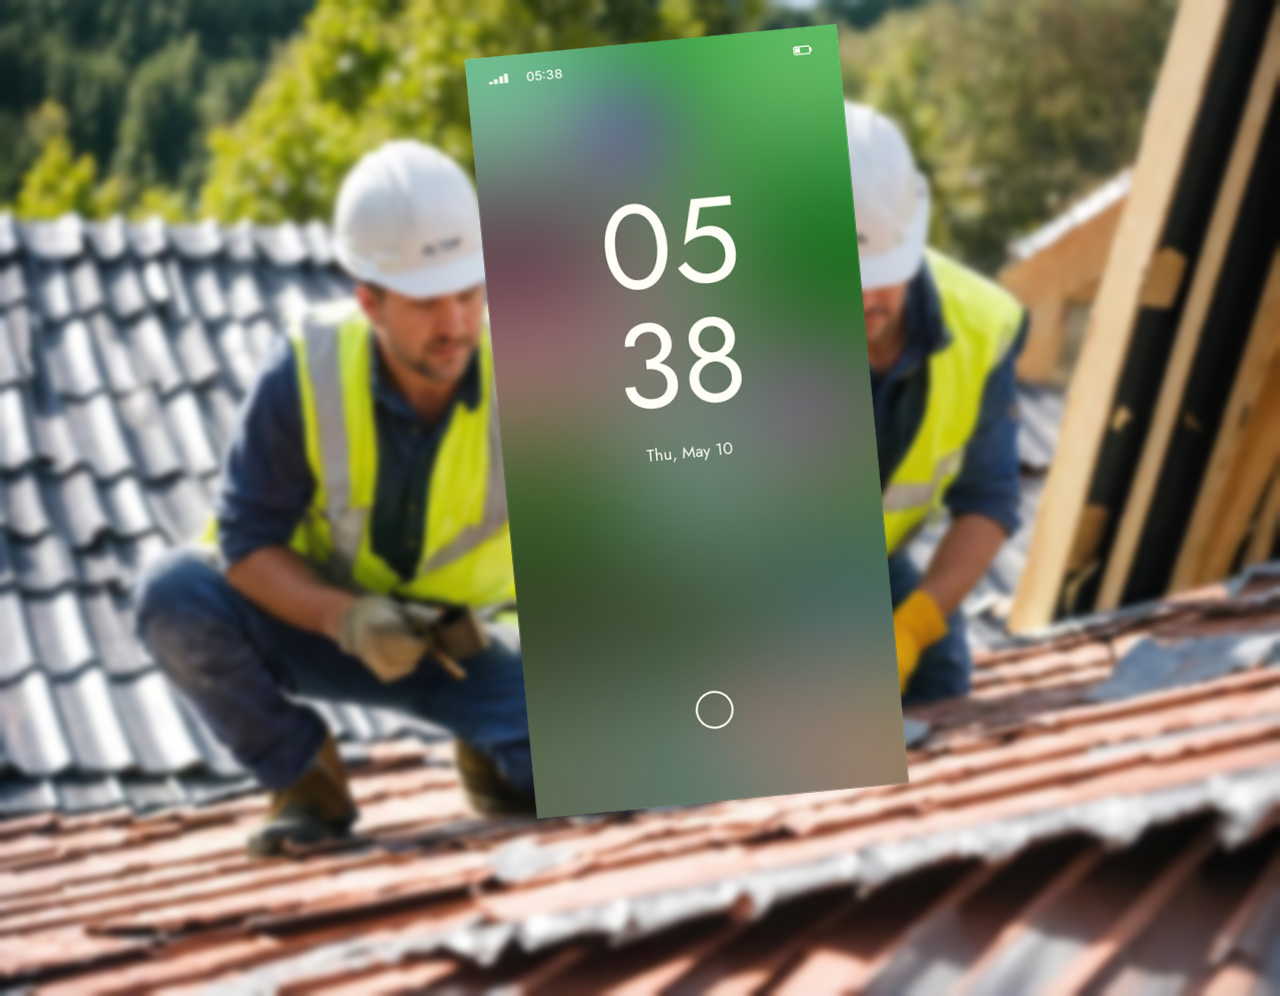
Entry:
5,38
